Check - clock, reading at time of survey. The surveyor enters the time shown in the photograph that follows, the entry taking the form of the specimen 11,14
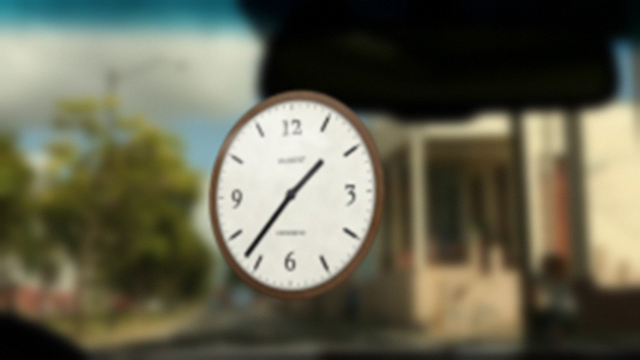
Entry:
1,37
